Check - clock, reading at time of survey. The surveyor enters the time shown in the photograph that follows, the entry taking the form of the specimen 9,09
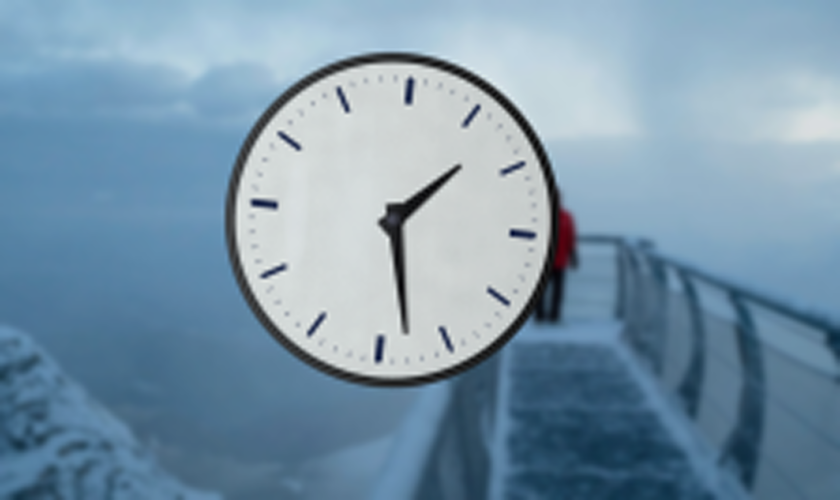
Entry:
1,28
